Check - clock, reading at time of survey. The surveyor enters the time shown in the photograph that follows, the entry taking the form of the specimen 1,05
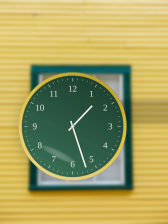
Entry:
1,27
